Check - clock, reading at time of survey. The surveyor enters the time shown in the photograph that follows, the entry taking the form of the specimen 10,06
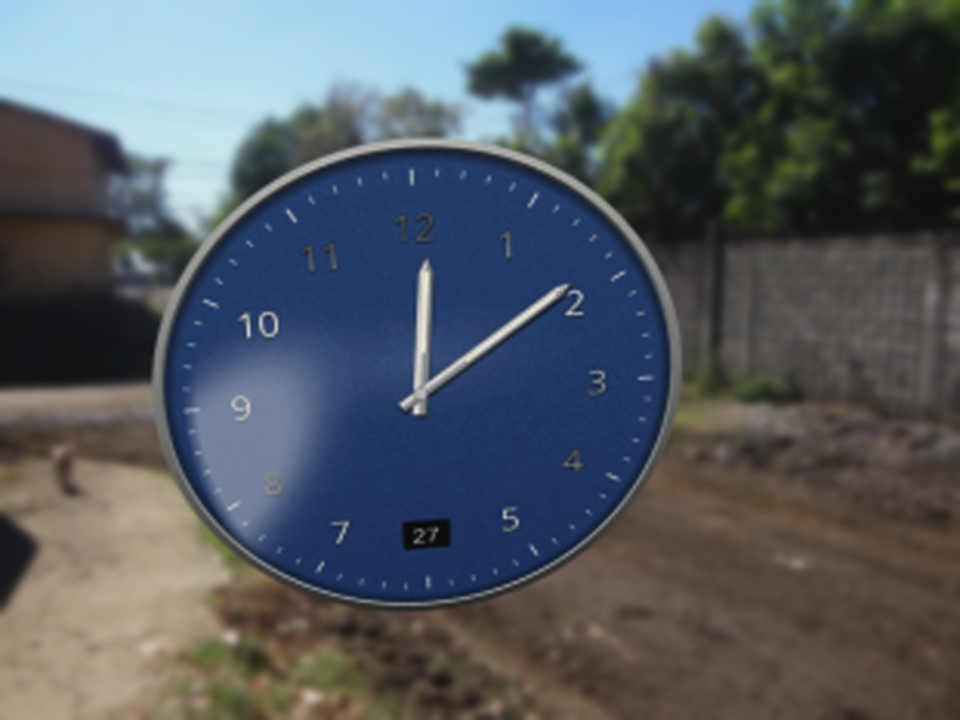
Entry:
12,09
